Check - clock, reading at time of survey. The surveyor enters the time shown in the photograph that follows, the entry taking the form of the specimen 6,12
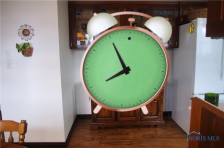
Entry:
7,55
